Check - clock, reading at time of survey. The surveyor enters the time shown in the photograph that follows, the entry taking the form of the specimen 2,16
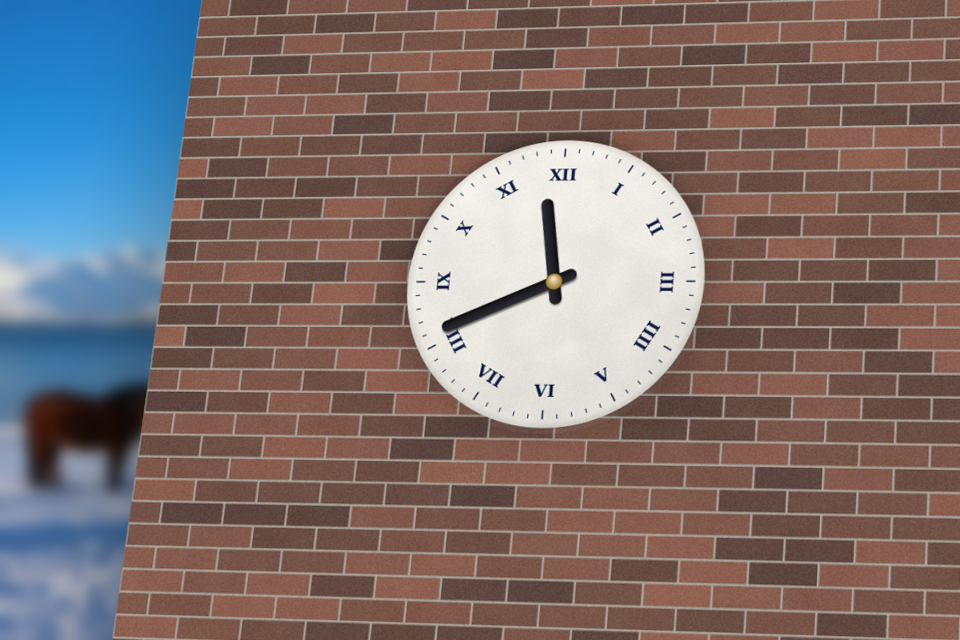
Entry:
11,41
